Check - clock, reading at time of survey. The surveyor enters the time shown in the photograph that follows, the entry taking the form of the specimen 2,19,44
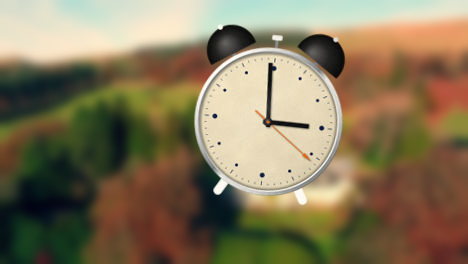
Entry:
2,59,21
